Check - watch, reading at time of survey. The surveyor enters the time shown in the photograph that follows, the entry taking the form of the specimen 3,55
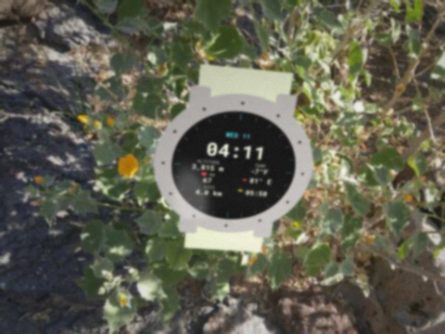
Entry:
4,11
